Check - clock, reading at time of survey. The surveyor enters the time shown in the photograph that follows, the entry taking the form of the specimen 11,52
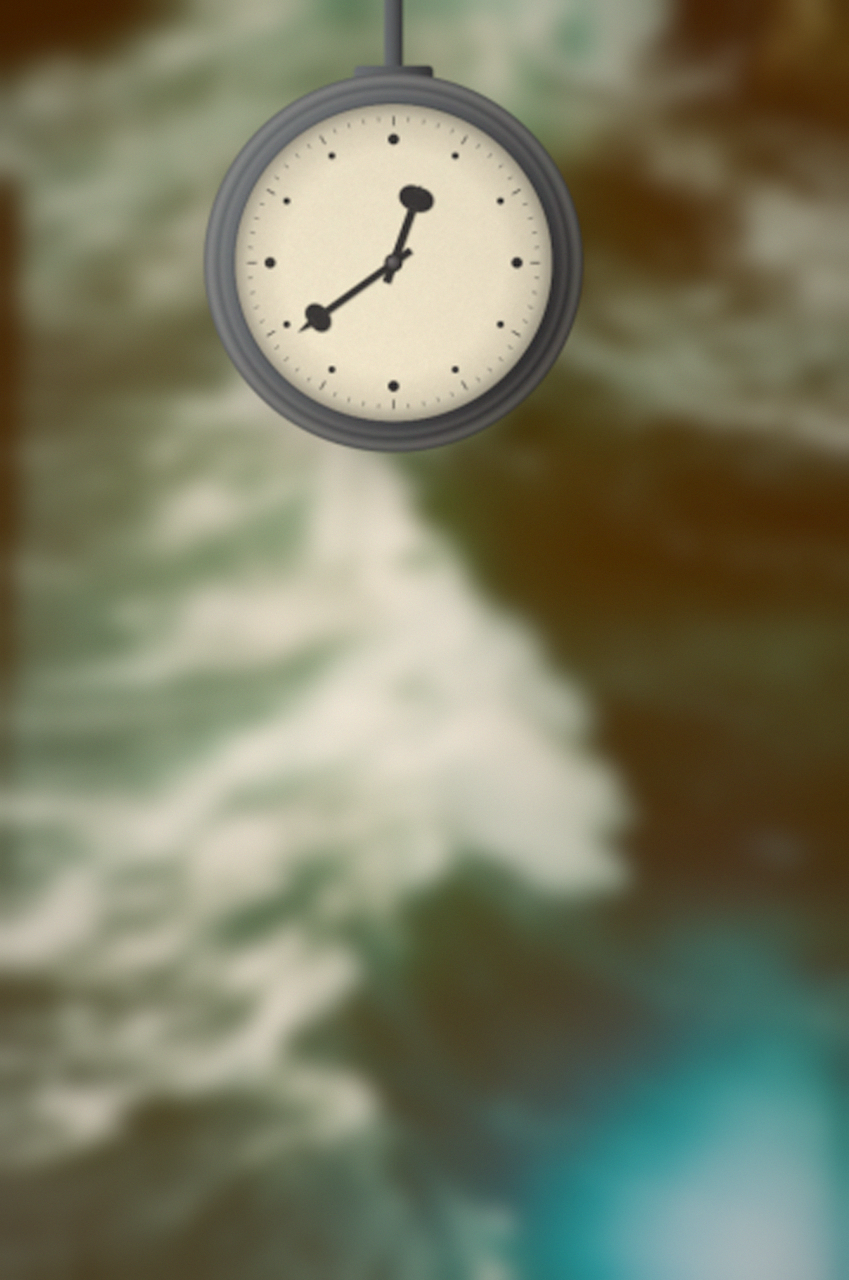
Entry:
12,39
